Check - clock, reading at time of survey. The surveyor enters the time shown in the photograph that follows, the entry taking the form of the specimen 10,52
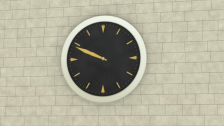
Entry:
9,49
